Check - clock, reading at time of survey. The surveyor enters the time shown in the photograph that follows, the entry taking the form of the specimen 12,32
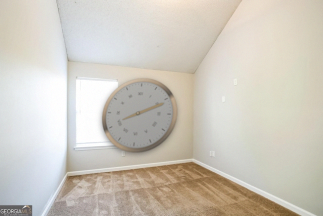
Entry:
8,11
